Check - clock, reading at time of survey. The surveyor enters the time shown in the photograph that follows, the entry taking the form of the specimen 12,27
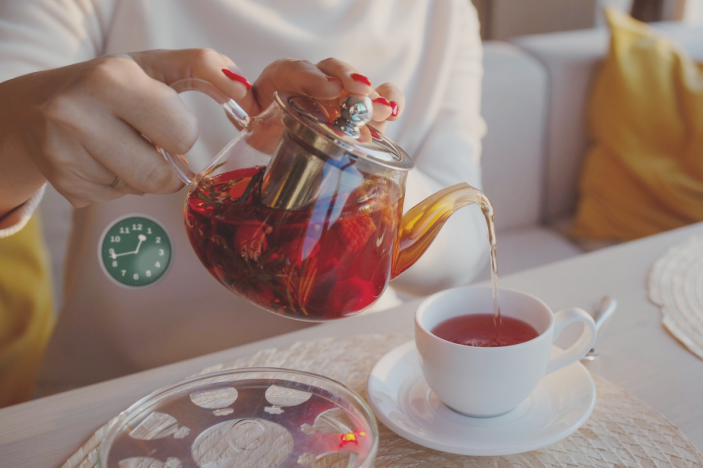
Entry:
12,43
